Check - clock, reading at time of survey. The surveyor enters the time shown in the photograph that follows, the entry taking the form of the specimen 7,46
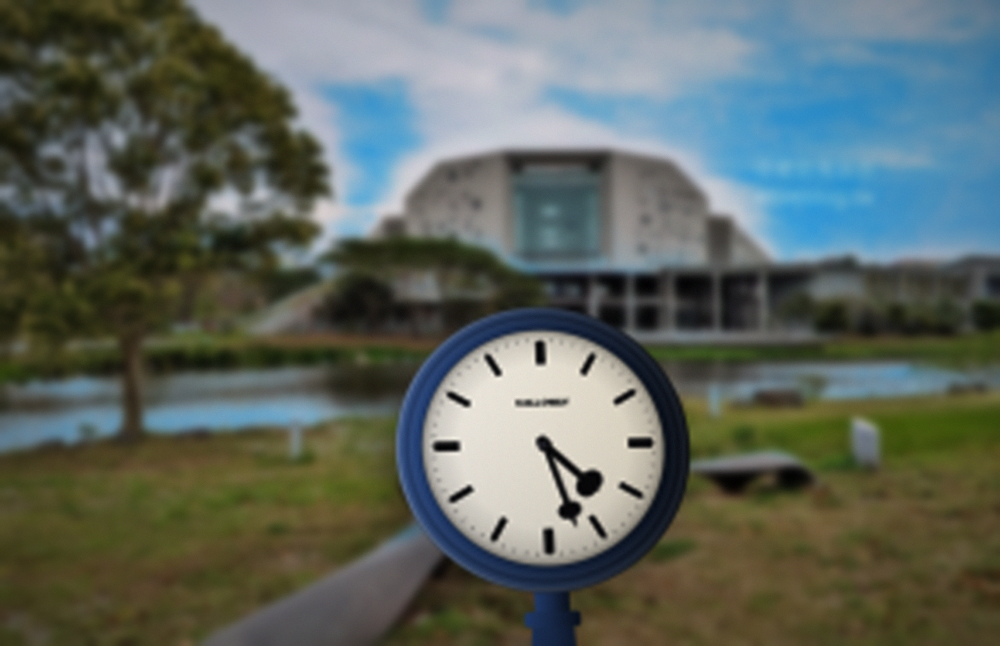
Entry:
4,27
